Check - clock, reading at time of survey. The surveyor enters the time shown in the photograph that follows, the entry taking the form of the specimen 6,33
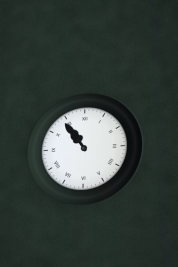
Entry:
10,54
